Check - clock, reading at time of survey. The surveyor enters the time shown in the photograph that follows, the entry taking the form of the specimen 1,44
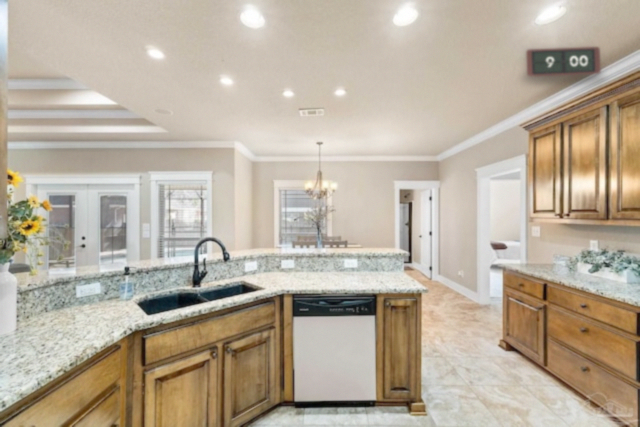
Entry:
9,00
